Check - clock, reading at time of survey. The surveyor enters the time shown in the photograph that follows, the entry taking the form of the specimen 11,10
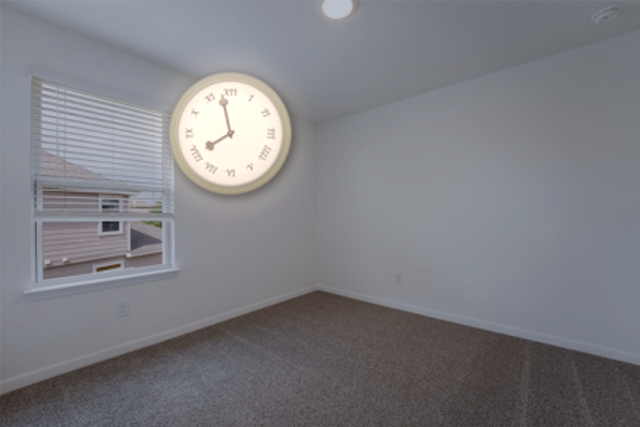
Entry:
7,58
